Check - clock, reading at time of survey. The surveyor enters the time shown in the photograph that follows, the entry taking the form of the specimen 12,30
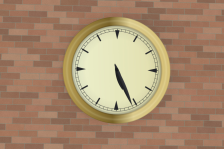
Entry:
5,26
